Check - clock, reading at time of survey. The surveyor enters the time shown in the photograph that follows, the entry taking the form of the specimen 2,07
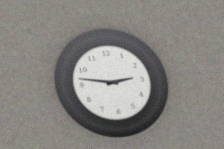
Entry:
2,47
